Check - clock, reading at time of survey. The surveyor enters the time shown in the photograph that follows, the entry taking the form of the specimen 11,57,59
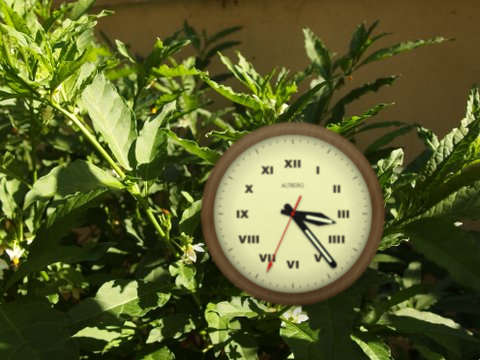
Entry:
3,23,34
